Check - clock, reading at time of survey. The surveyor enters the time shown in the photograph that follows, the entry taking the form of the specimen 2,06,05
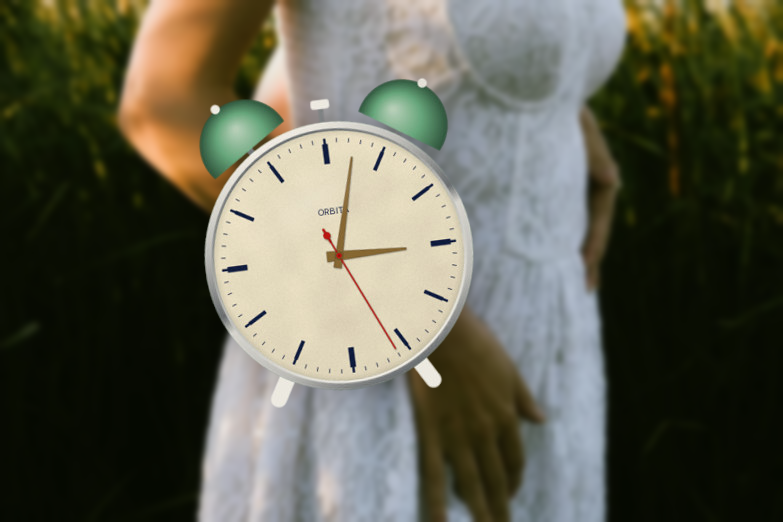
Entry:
3,02,26
